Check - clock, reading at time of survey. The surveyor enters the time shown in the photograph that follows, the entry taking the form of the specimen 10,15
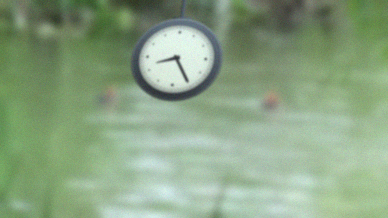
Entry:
8,25
